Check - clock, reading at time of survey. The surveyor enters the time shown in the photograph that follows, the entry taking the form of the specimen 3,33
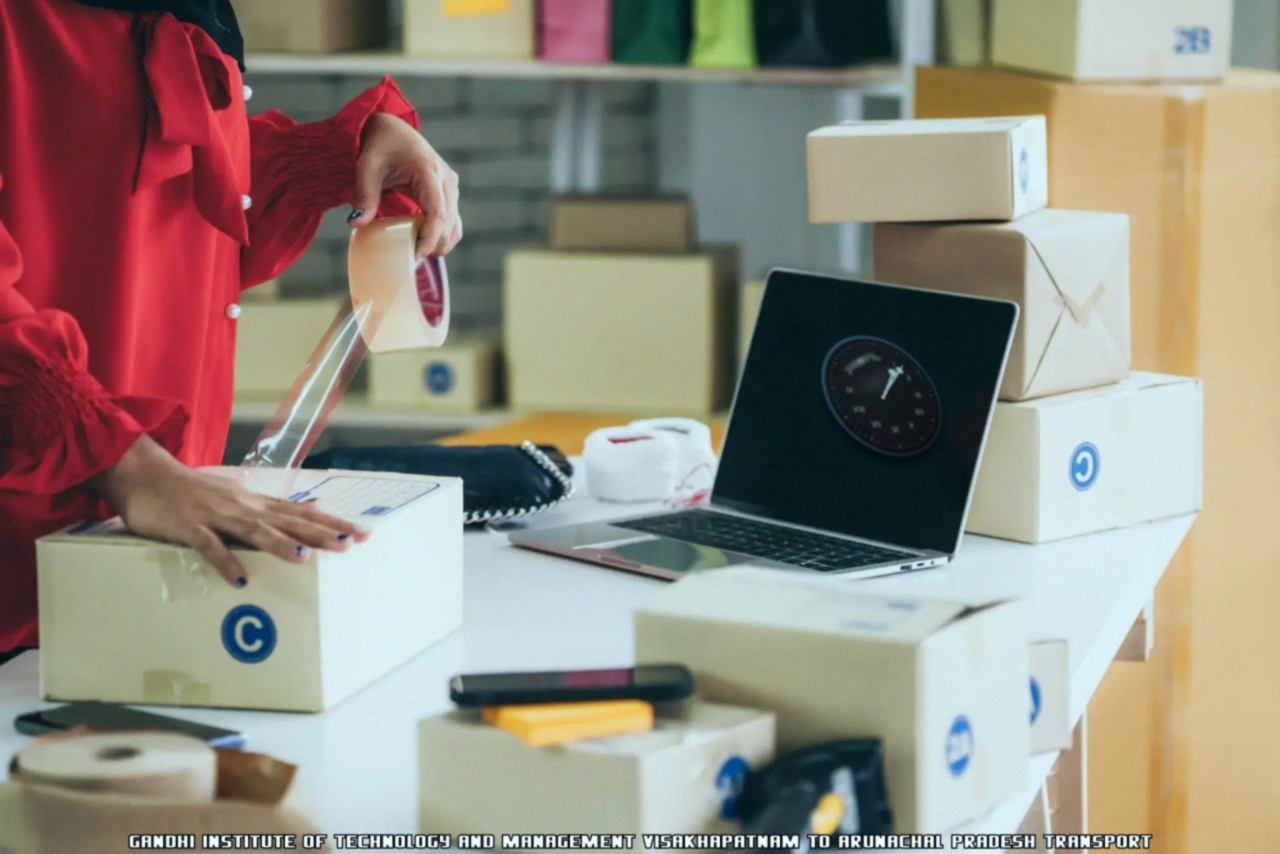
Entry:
1,07
